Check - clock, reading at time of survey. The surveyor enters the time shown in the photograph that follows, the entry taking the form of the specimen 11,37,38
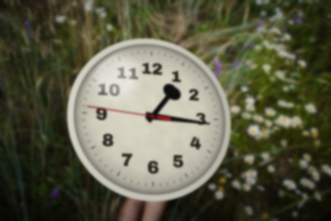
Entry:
1,15,46
